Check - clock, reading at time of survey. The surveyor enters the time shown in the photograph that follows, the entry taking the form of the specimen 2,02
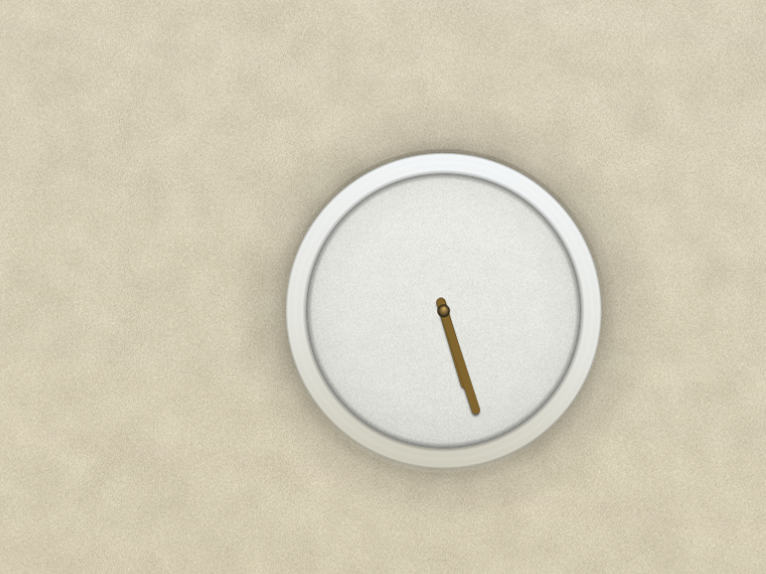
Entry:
5,27
